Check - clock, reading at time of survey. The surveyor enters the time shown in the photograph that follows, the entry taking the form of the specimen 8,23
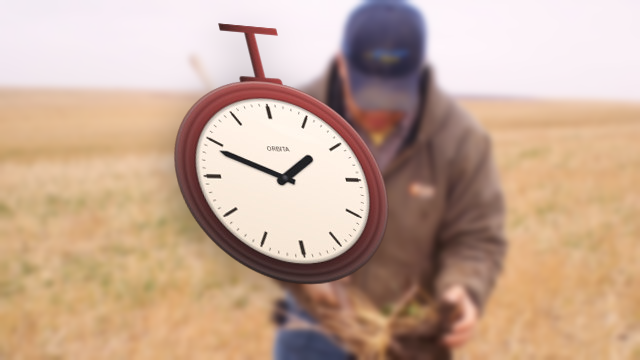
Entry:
1,49
